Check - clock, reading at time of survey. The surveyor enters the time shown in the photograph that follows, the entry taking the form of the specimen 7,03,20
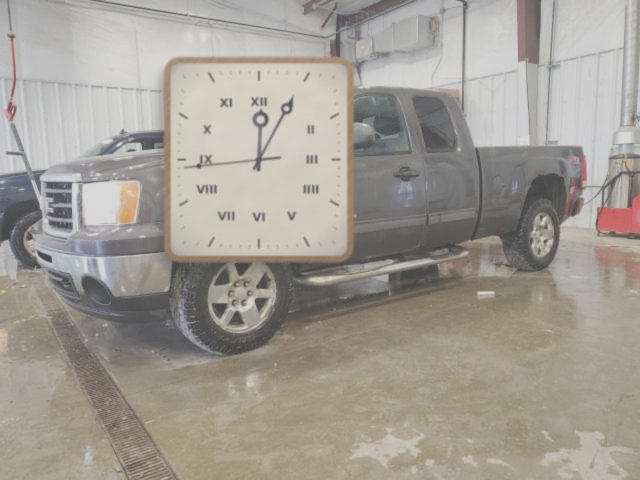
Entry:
12,04,44
